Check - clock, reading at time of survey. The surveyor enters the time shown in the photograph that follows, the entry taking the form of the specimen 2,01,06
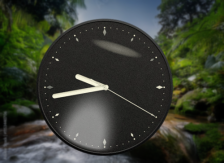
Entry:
9,43,20
